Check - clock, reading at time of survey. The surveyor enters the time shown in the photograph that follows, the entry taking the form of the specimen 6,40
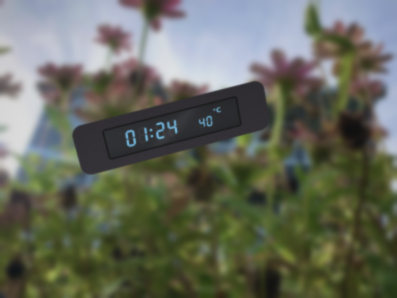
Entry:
1,24
